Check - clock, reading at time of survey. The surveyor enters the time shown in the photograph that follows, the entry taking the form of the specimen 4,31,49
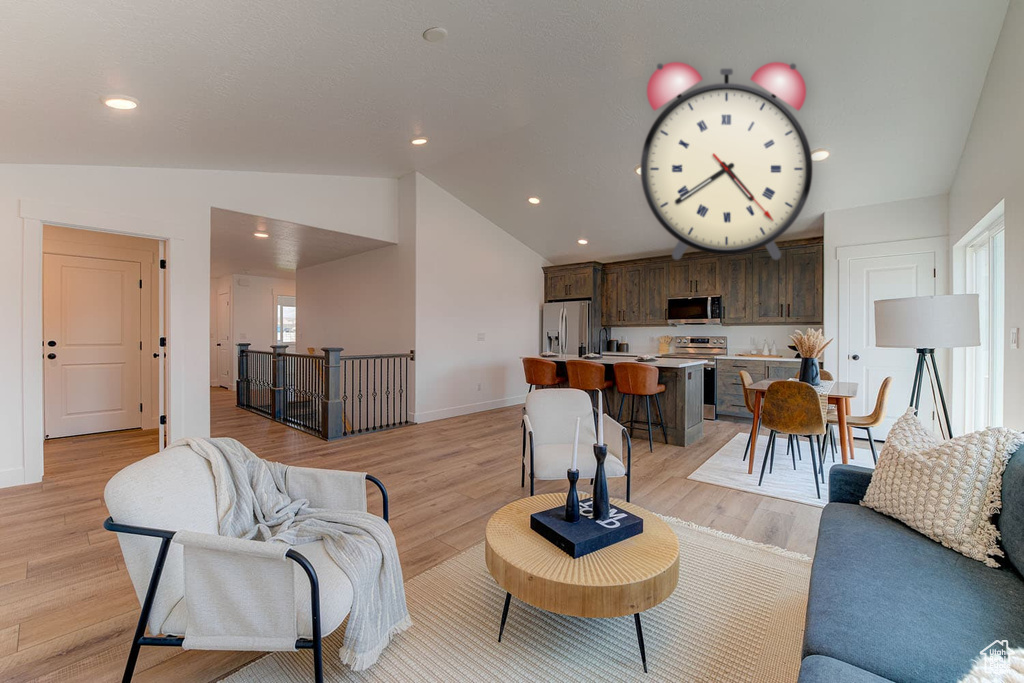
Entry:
4,39,23
